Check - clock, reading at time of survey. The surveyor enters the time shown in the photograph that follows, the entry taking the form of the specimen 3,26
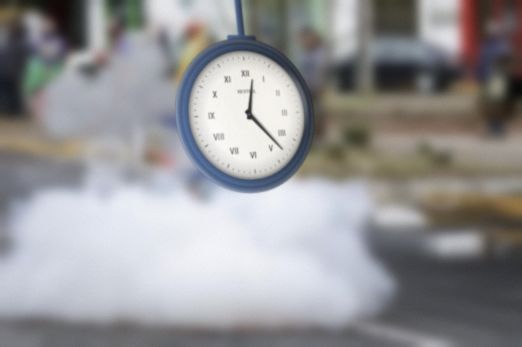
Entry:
12,23
